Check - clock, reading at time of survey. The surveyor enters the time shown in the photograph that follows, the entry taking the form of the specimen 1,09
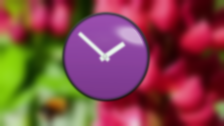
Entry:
1,52
